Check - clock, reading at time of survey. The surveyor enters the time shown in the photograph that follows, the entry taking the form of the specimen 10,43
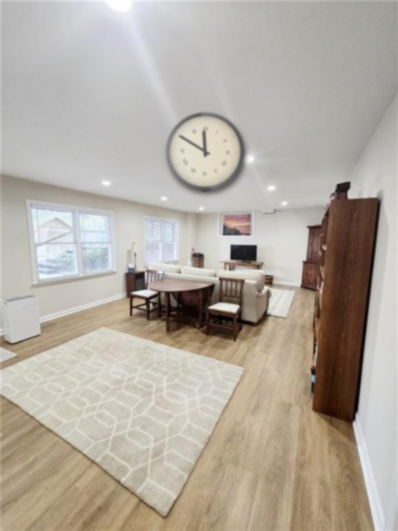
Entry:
11,50
